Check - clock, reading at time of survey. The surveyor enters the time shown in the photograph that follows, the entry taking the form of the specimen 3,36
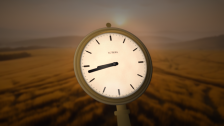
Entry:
8,43
